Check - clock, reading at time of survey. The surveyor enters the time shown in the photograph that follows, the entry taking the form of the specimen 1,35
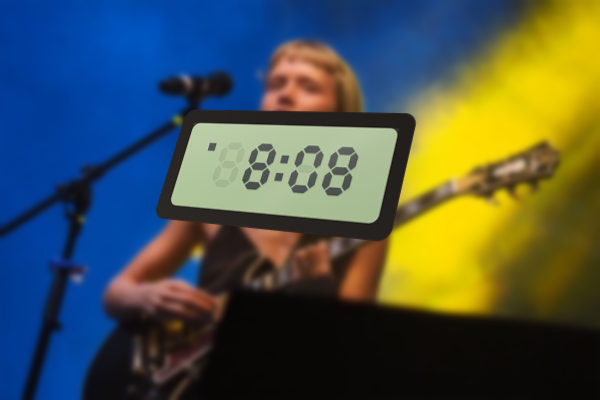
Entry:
8,08
